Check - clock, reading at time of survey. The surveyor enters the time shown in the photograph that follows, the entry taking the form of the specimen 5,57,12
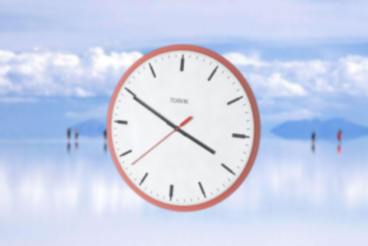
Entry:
3,49,38
